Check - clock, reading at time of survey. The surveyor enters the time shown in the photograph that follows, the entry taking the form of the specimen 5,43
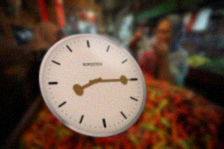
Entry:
8,15
